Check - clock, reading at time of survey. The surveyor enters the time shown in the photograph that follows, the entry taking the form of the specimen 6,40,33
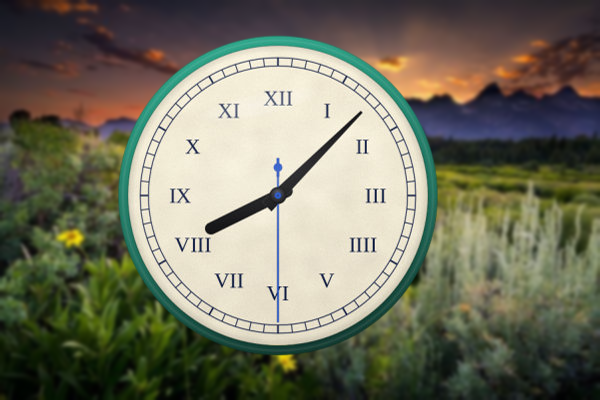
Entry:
8,07,30
